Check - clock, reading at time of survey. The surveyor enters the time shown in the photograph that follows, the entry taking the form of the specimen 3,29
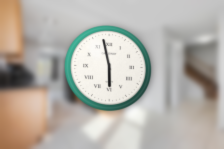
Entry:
5,58
